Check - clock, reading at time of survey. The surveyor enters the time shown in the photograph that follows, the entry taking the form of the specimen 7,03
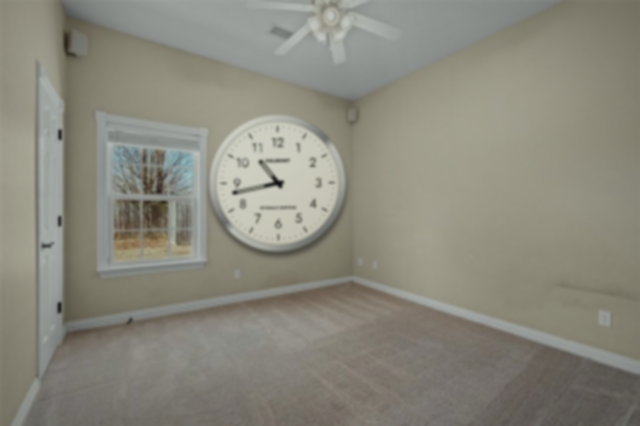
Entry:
10,43
